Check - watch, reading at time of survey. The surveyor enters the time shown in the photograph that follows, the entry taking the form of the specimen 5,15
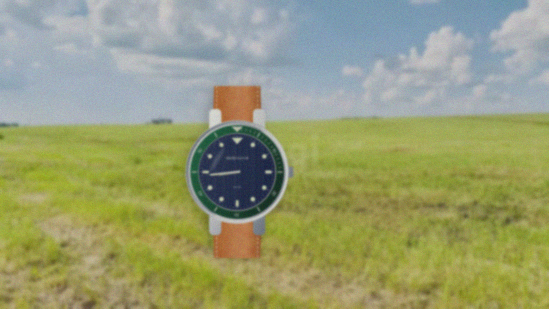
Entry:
8,44
